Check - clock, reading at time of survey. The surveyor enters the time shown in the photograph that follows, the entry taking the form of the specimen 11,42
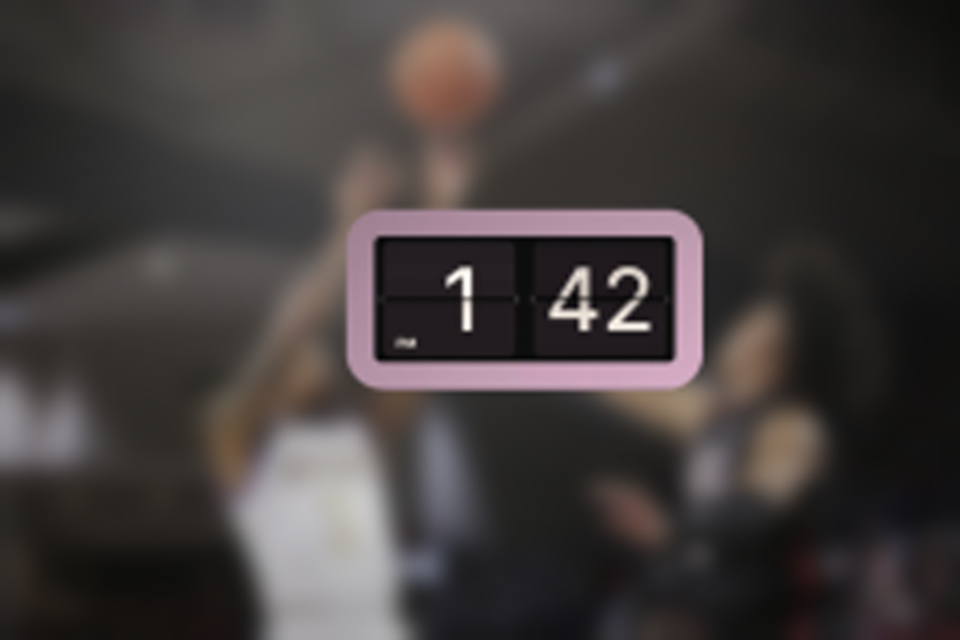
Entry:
1,42
